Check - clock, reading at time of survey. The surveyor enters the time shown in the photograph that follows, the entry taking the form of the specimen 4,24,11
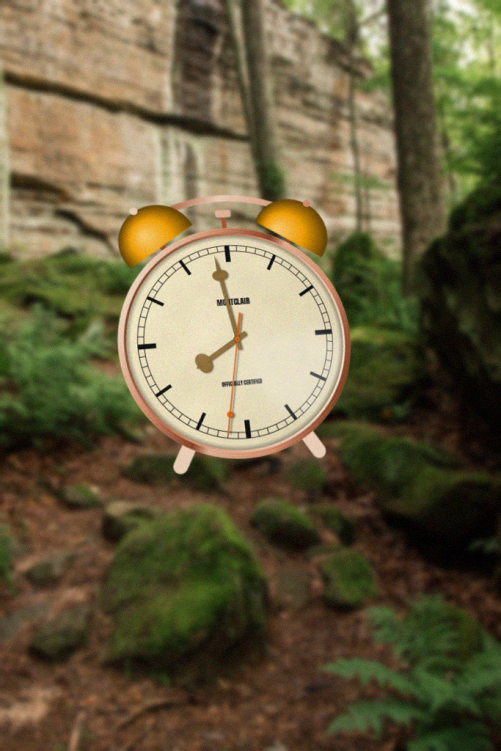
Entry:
7,58,32
